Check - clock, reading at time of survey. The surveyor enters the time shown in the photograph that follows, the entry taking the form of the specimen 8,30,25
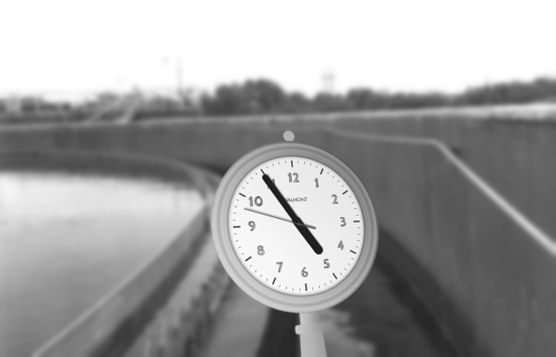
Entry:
4,54,48
